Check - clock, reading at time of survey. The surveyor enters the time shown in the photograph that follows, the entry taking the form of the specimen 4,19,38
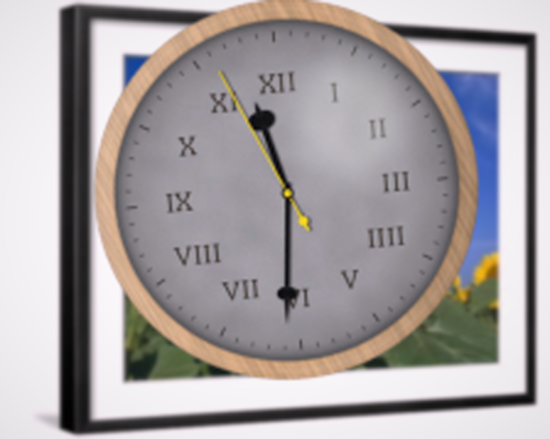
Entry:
11,30,56
